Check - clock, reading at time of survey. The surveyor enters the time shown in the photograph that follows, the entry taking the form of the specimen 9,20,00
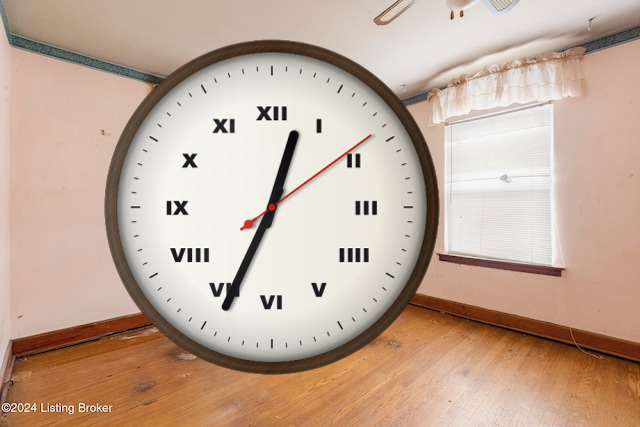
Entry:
12,34,09
